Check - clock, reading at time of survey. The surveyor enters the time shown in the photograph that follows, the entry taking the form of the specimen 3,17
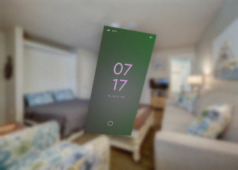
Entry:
7,17
